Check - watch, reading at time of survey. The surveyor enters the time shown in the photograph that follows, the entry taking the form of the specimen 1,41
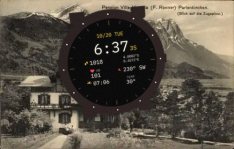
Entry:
6,37
